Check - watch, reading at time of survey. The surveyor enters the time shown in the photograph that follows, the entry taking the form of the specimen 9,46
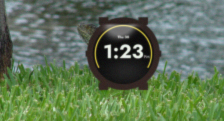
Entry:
1,23
